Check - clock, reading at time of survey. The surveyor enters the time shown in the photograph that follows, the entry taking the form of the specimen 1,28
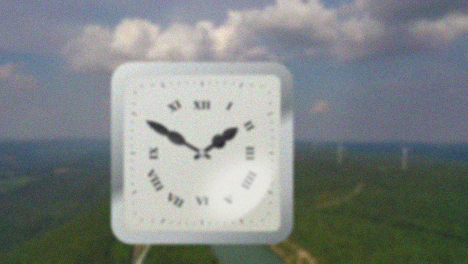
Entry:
1,50
